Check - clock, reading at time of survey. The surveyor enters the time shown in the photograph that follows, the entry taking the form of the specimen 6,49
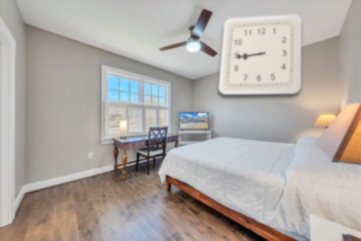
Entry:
8,44
